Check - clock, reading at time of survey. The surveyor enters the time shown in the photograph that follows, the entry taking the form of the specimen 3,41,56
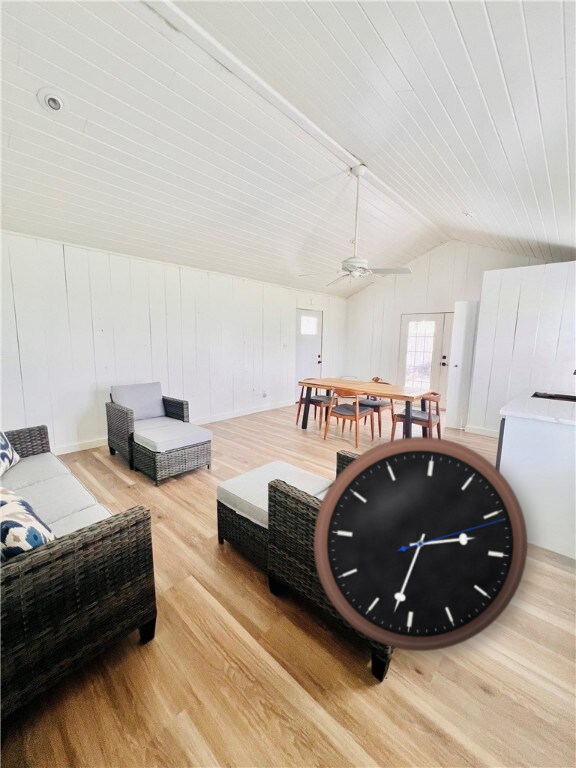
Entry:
2,32,11
